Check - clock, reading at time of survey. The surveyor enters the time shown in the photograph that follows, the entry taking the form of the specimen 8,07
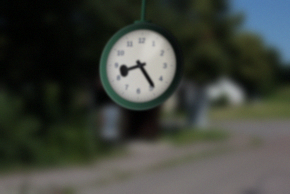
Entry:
8,24
